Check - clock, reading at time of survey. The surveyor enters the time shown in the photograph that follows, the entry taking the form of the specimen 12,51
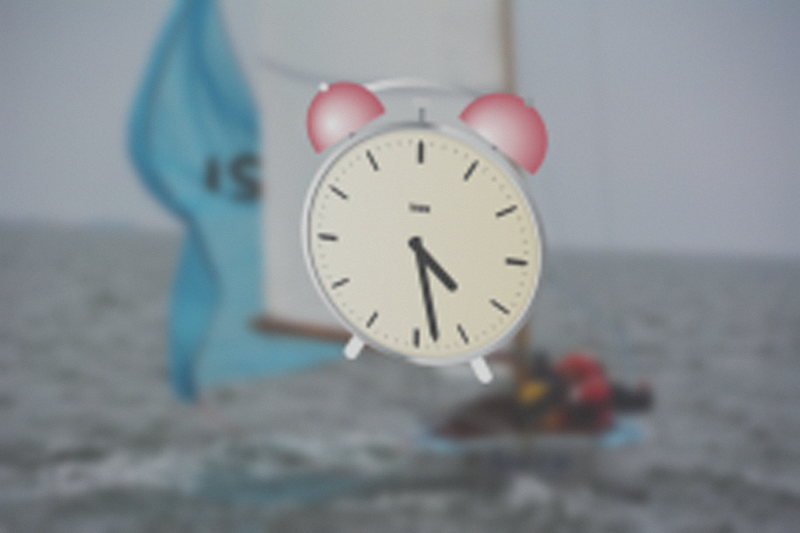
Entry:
4,28
